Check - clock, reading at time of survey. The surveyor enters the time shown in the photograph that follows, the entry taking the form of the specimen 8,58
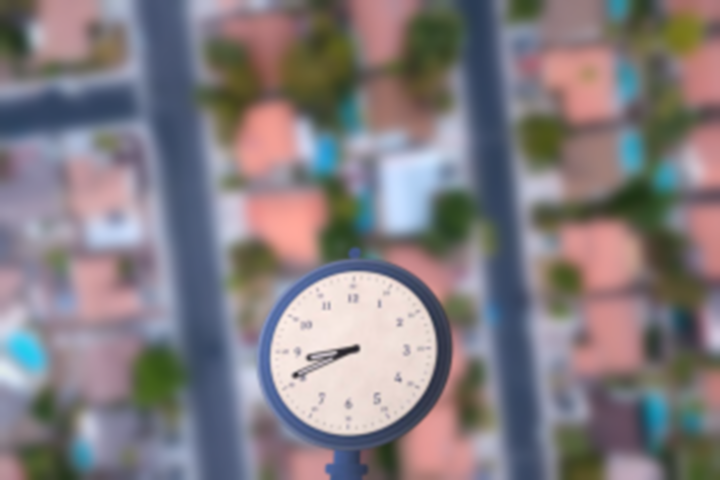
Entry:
8,41
